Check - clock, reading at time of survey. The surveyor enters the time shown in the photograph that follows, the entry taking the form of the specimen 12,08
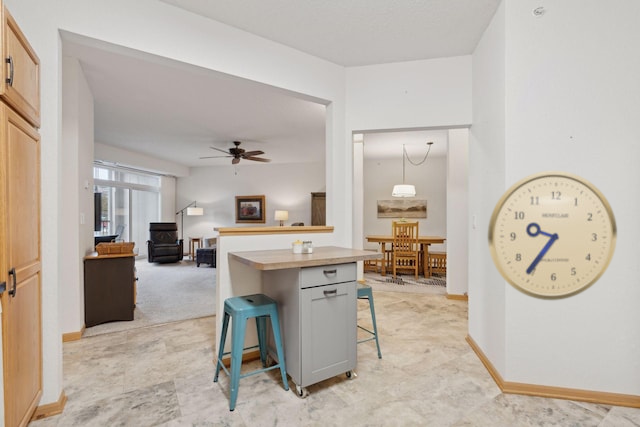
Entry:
9,36
